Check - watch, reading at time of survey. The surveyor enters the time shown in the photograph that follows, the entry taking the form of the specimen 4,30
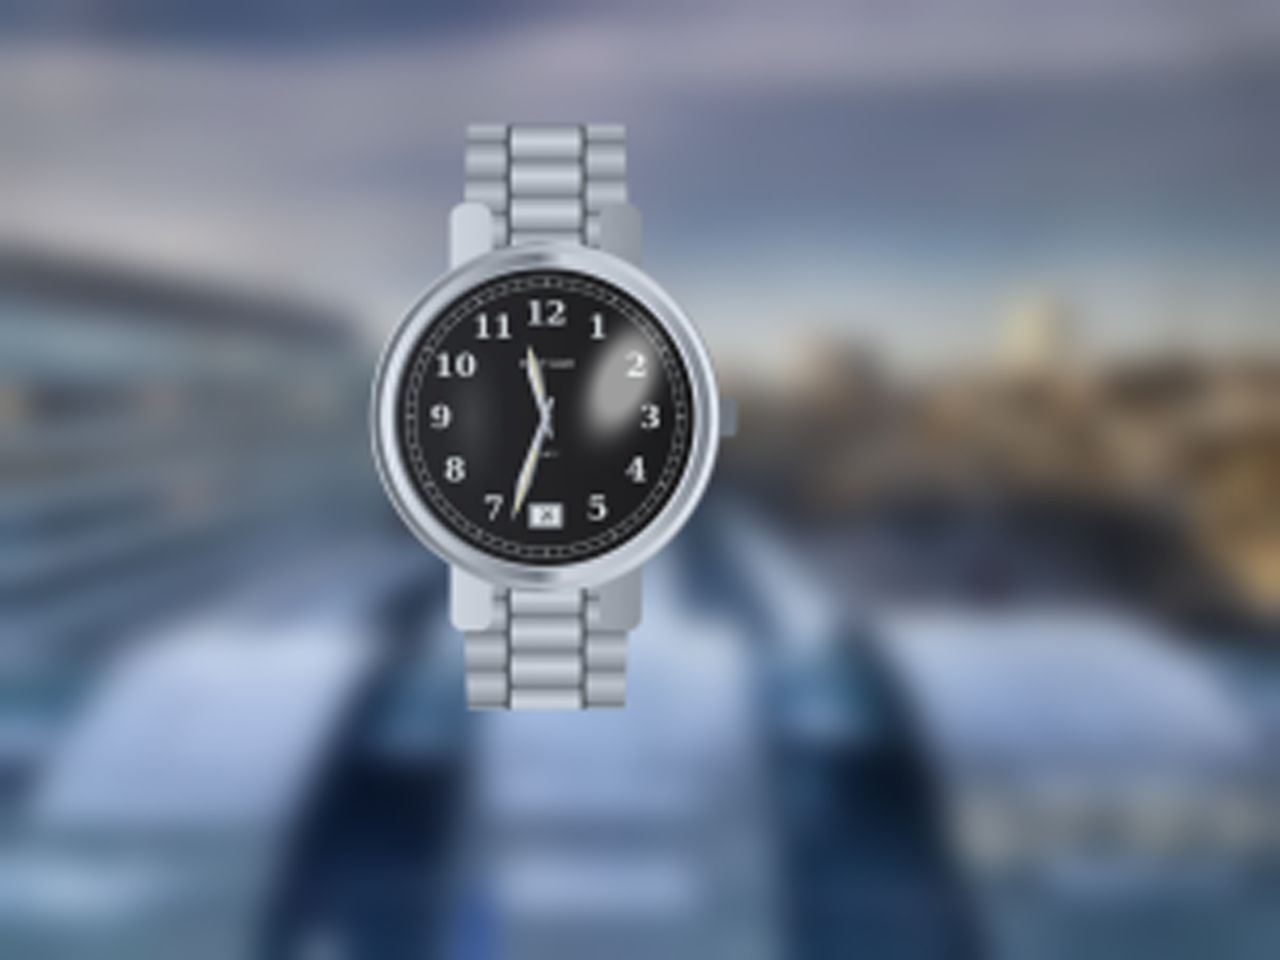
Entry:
11,33
